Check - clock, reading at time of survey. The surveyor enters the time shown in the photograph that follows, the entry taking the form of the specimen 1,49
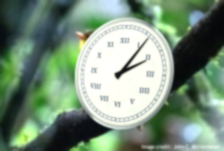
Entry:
2,06
